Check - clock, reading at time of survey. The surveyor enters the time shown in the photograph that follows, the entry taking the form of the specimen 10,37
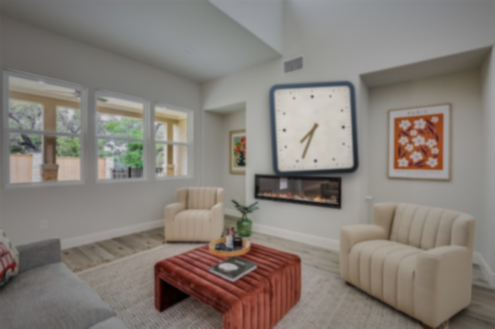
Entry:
7,34
